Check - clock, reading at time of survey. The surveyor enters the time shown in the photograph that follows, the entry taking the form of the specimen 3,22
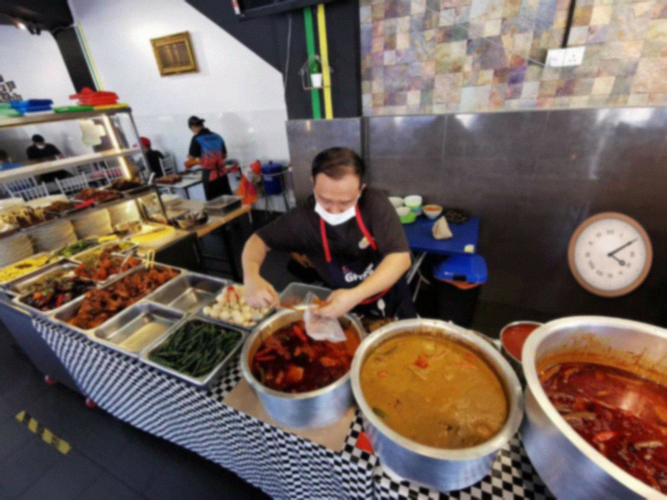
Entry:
4,10
